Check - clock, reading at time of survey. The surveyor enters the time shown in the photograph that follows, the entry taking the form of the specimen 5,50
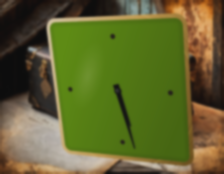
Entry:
5,28
